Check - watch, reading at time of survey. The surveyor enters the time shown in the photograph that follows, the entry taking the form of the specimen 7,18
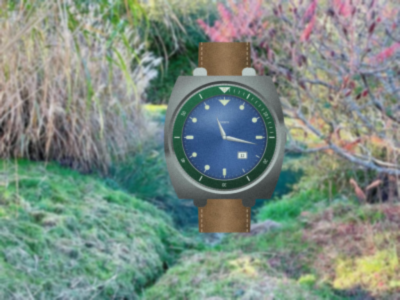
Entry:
11,17
